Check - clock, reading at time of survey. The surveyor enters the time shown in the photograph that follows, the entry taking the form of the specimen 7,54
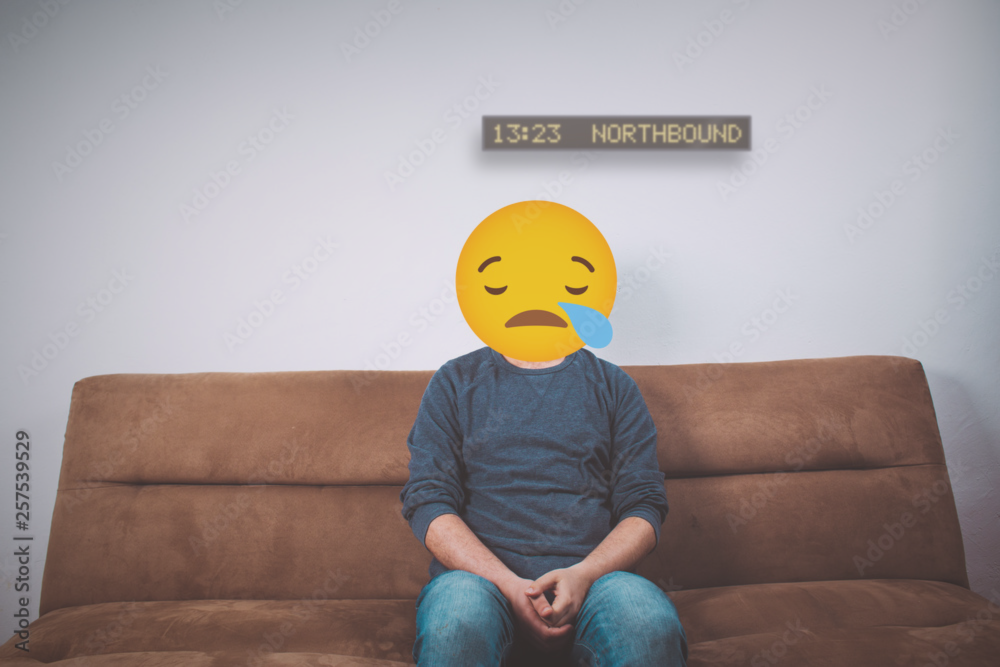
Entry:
13,23
